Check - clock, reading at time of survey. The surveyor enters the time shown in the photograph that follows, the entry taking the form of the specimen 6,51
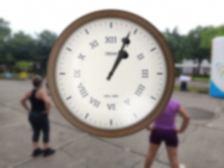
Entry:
1,04
